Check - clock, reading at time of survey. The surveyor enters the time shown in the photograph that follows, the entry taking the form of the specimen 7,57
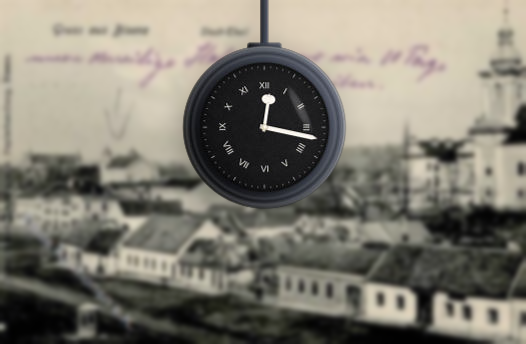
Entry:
12,17
